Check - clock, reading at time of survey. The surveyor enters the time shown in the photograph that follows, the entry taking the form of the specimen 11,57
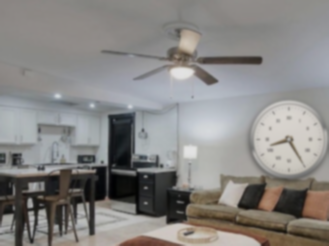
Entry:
8,25
